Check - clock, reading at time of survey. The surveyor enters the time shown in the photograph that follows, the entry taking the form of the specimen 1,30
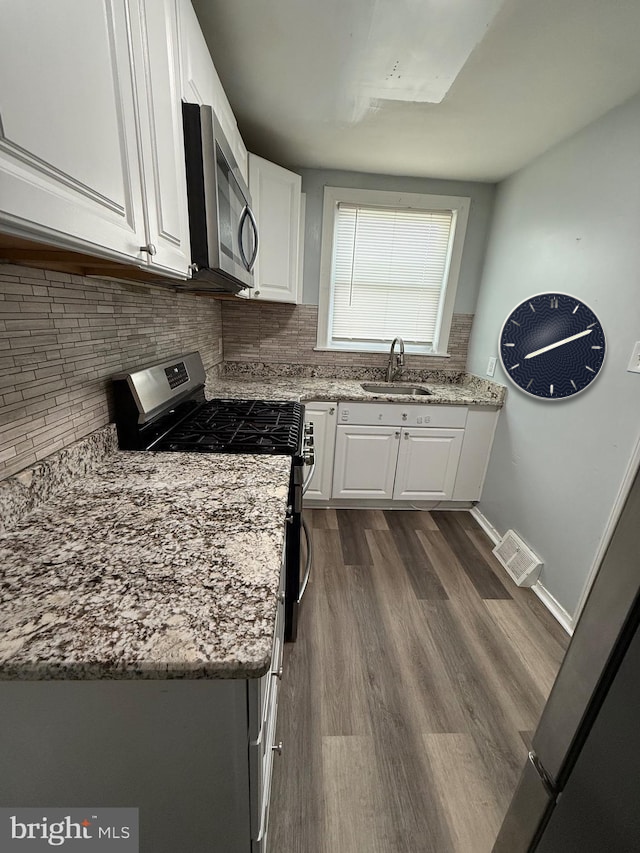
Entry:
8,11
